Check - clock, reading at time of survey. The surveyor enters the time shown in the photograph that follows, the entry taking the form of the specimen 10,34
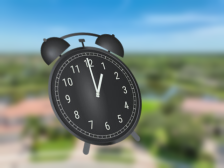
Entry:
1,00
